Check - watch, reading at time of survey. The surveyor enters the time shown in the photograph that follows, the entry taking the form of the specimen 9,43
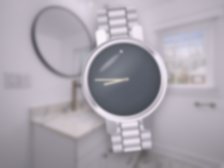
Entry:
8,46
